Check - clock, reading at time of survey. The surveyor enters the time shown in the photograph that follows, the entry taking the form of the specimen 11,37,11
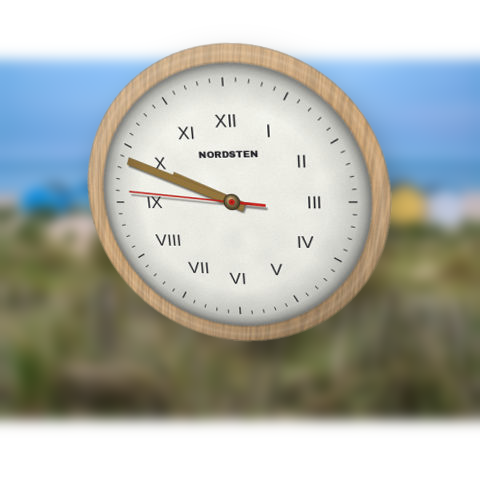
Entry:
9,48,46
